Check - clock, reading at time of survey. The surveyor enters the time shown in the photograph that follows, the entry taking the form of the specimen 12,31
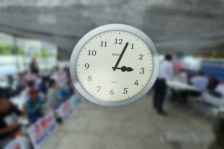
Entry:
3,03
